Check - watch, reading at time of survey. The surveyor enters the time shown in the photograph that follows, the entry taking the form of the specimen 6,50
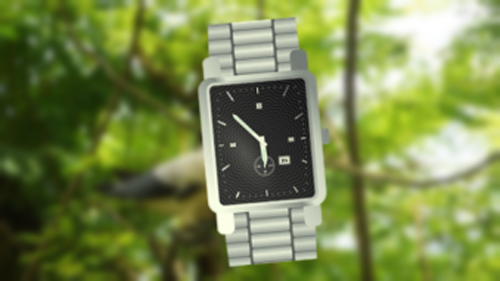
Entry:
5,53
